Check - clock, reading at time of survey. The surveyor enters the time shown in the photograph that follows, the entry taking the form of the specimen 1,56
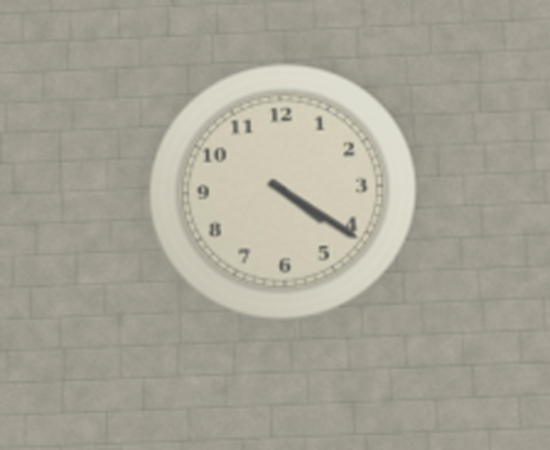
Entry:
4,21
